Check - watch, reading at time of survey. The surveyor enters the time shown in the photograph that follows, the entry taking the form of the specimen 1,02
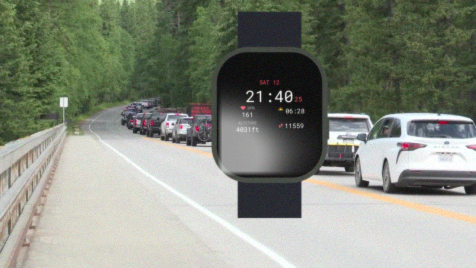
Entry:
21,40
